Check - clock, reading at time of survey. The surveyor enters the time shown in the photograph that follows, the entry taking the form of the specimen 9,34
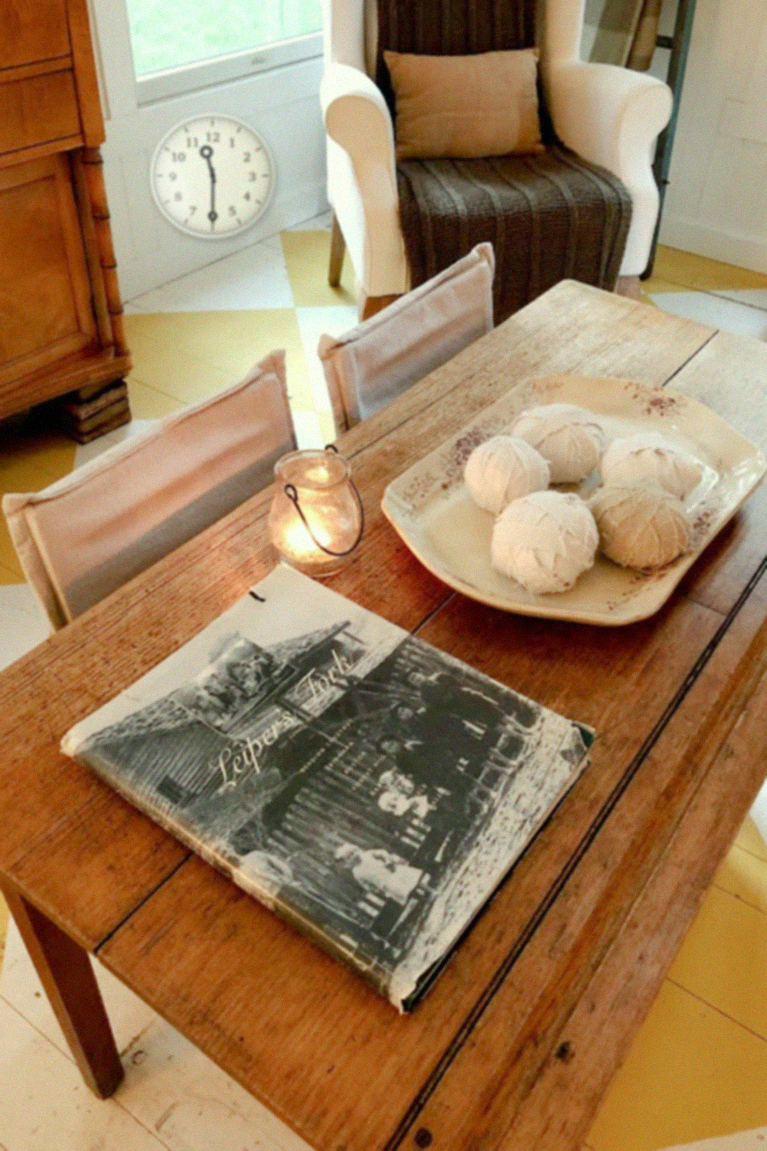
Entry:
11,30
